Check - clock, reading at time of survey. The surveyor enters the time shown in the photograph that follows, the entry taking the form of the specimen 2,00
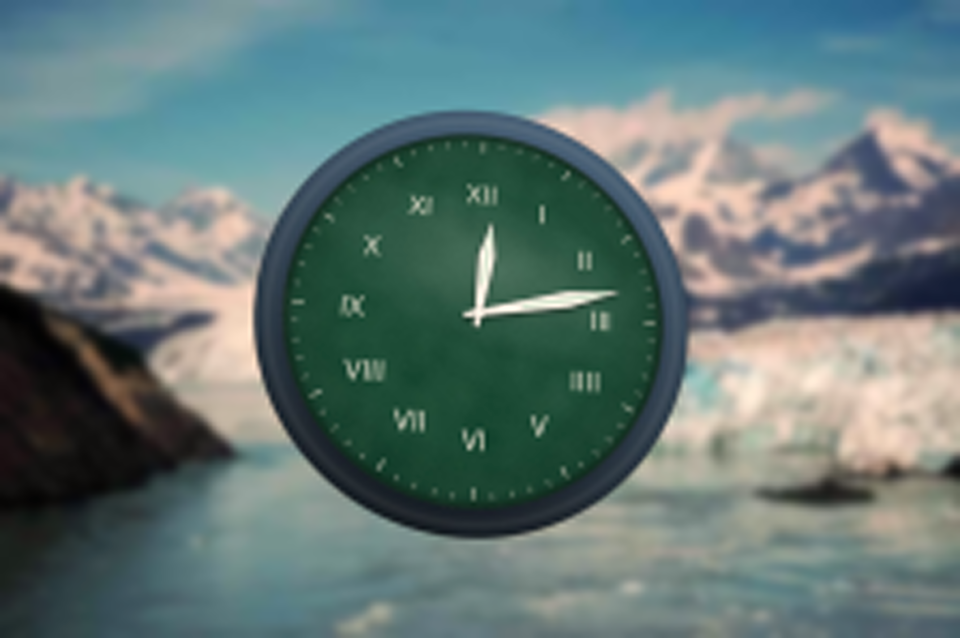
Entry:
12,13
